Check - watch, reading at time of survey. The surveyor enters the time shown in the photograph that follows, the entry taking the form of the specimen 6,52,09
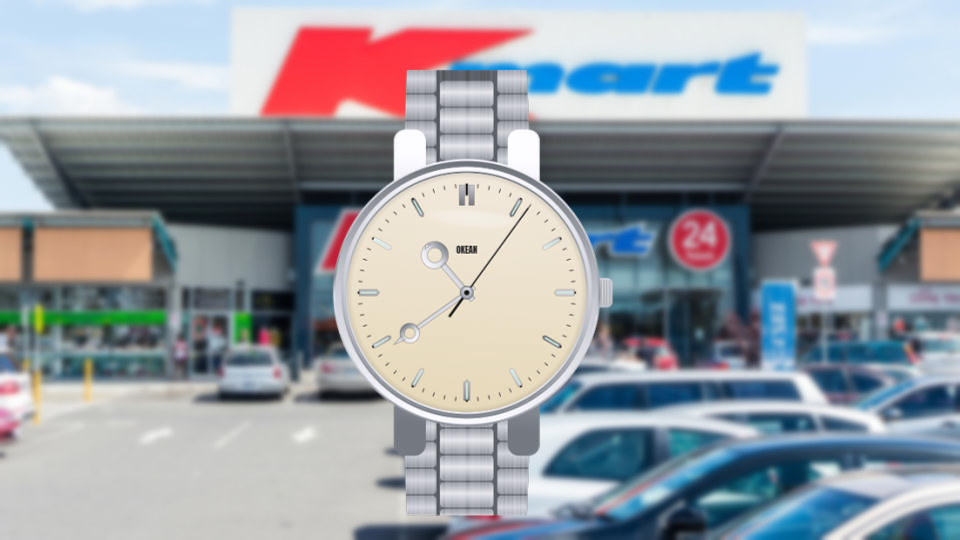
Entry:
10,39,06
